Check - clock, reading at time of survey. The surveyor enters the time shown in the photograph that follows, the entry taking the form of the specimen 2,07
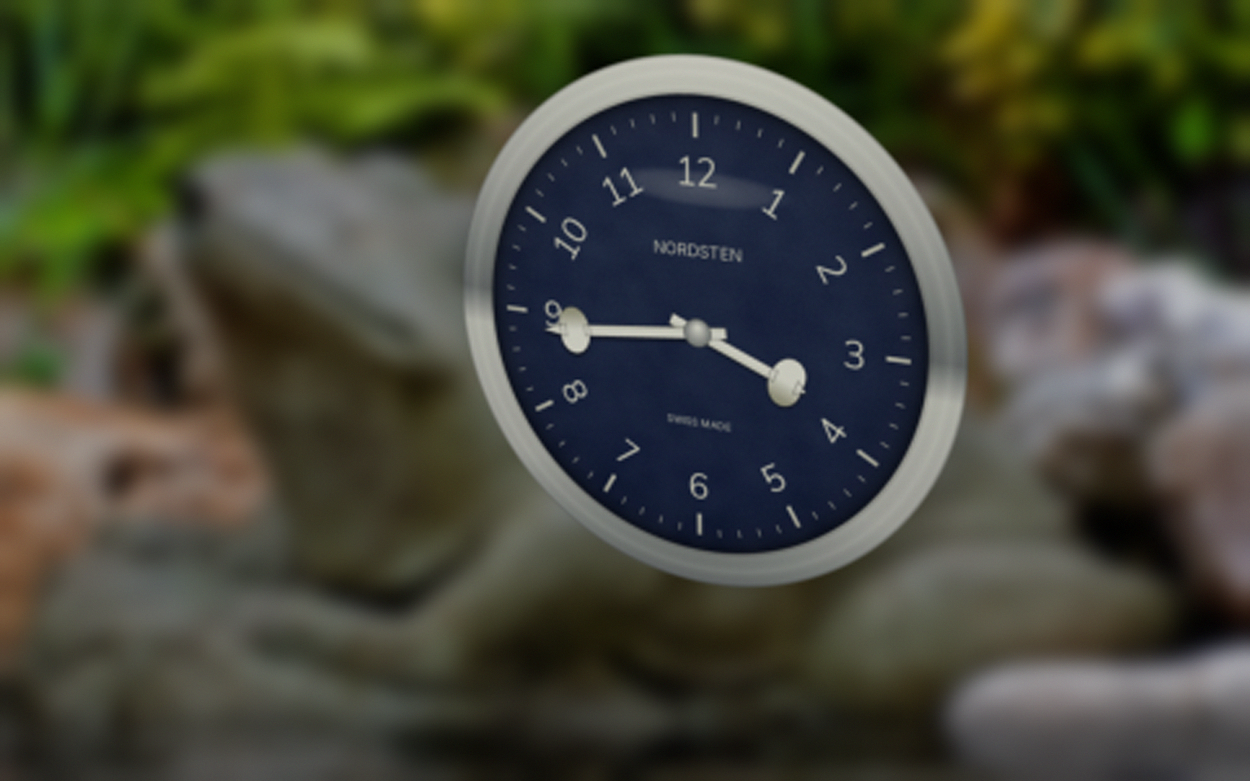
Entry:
3,44
